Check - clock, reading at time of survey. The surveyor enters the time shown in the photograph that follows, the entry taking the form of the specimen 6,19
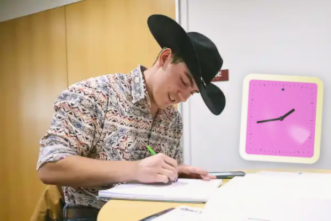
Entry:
1,43
